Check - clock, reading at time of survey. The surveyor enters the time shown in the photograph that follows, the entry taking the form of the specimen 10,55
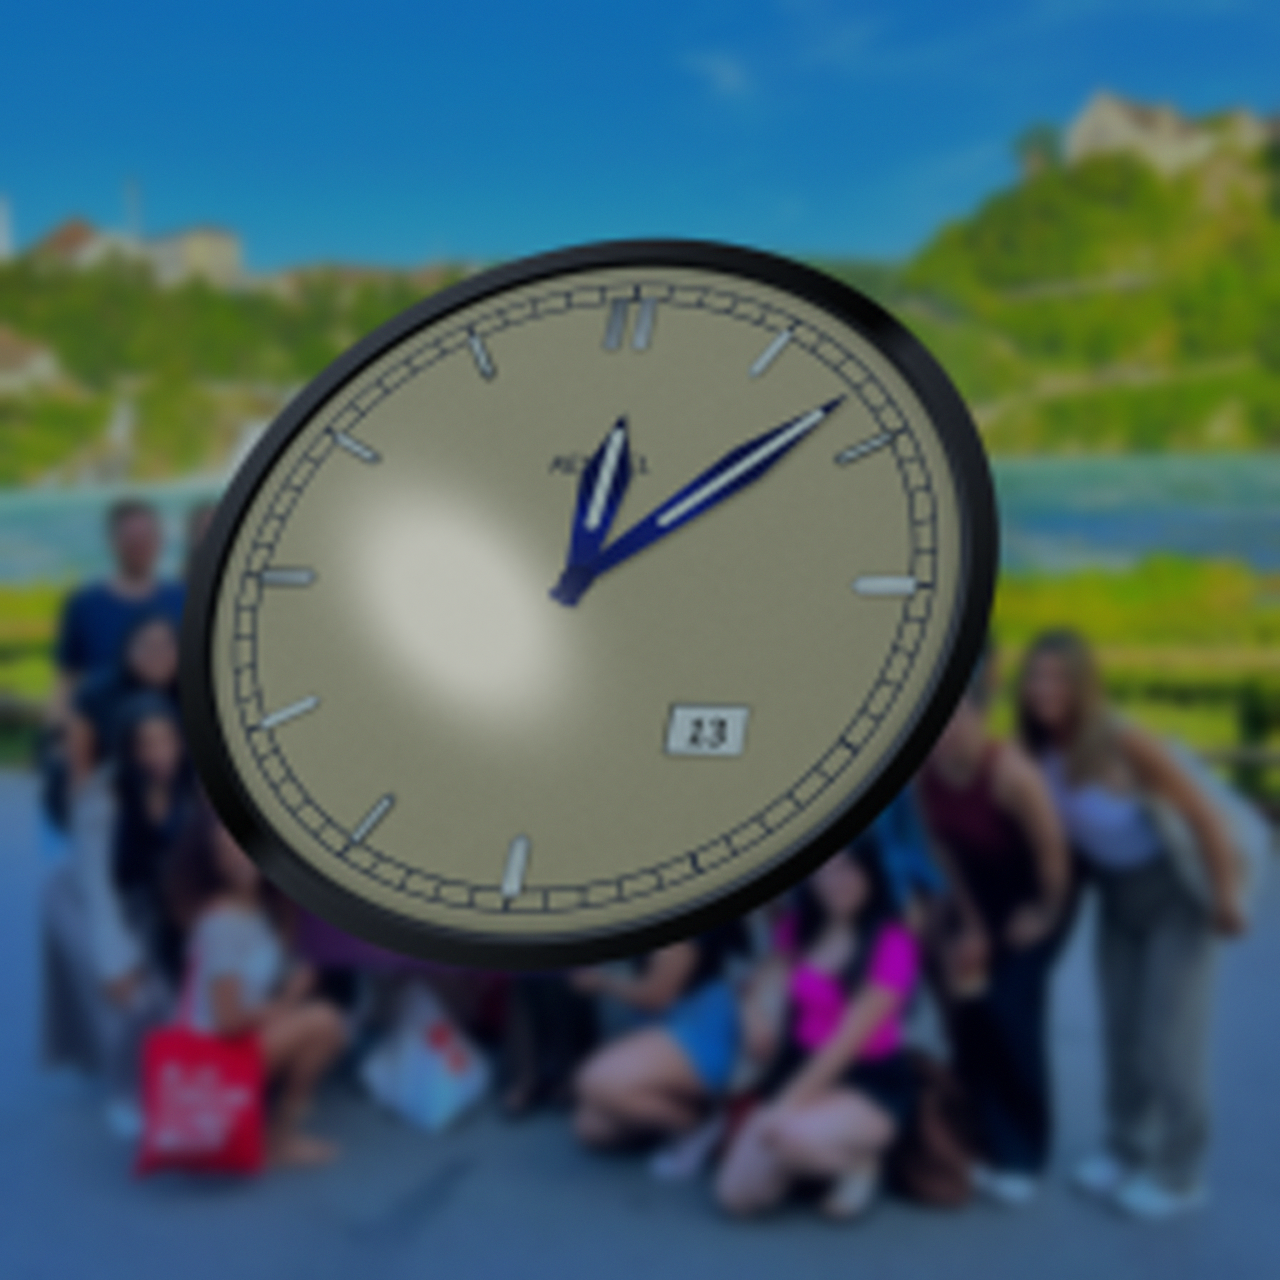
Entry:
12,08
